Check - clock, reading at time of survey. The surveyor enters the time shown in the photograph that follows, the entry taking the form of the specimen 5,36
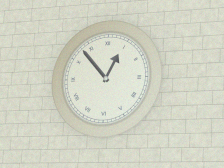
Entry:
12,53
